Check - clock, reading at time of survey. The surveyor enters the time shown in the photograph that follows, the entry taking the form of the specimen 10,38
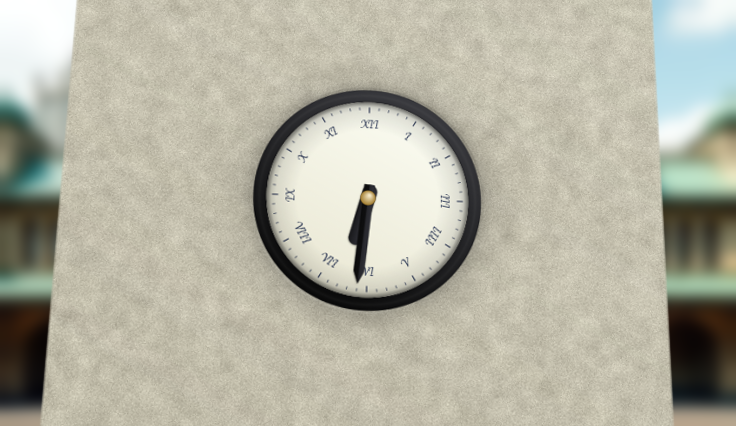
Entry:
6,31
